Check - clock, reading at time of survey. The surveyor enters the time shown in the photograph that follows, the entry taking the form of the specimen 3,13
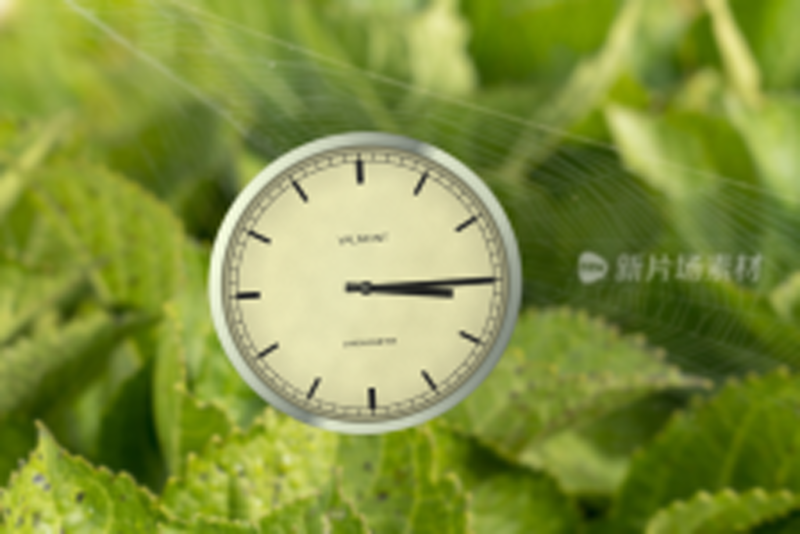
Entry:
3,15
